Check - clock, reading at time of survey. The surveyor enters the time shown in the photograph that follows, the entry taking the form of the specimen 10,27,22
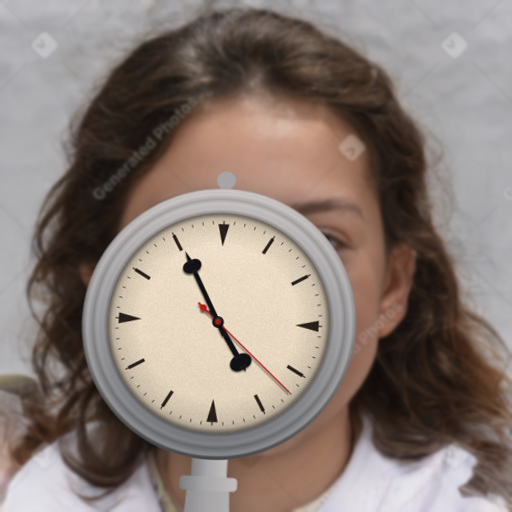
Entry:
4,55,22
